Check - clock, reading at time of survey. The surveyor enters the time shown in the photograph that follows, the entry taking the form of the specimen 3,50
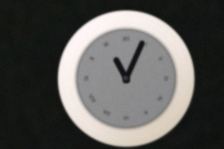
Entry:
11,04
